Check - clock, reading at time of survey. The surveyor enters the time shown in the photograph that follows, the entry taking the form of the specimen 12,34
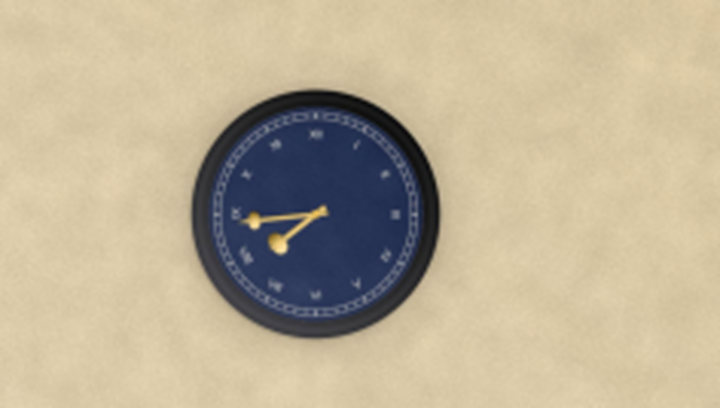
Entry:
7,44
